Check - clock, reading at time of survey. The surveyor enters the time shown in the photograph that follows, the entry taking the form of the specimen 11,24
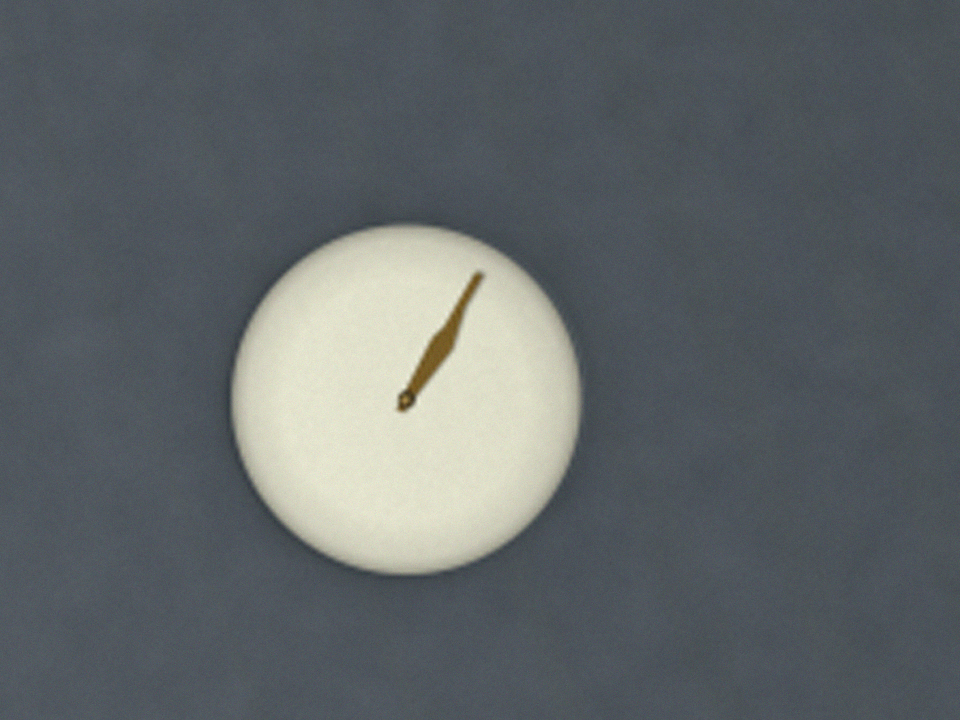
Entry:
1,05
